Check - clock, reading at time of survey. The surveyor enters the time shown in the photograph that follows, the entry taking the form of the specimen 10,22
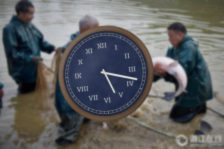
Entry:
5,18
